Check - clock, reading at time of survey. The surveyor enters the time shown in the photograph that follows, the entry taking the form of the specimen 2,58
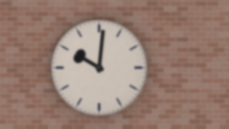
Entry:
10,01
